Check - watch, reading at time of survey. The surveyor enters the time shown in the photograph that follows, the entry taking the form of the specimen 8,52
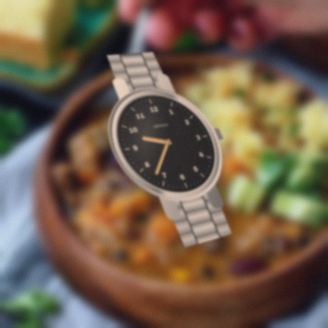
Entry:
9,37
